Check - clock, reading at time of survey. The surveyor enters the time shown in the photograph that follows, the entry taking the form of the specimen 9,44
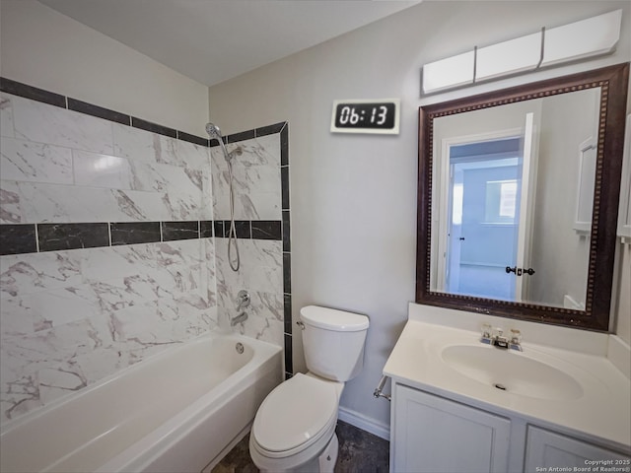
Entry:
6,13
